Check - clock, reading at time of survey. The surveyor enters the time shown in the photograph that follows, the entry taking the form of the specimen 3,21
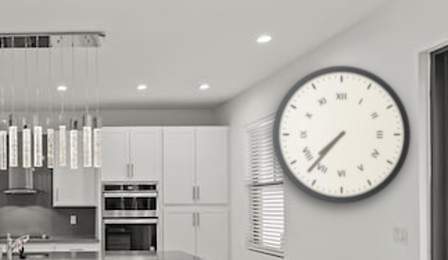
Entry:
7,37
